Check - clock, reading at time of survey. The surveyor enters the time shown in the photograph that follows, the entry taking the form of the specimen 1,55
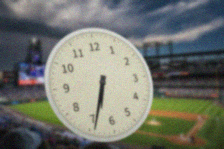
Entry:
6,34
